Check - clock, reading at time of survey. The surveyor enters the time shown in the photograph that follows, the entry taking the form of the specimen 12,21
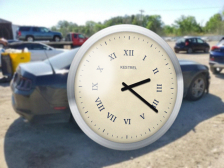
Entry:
2,21
